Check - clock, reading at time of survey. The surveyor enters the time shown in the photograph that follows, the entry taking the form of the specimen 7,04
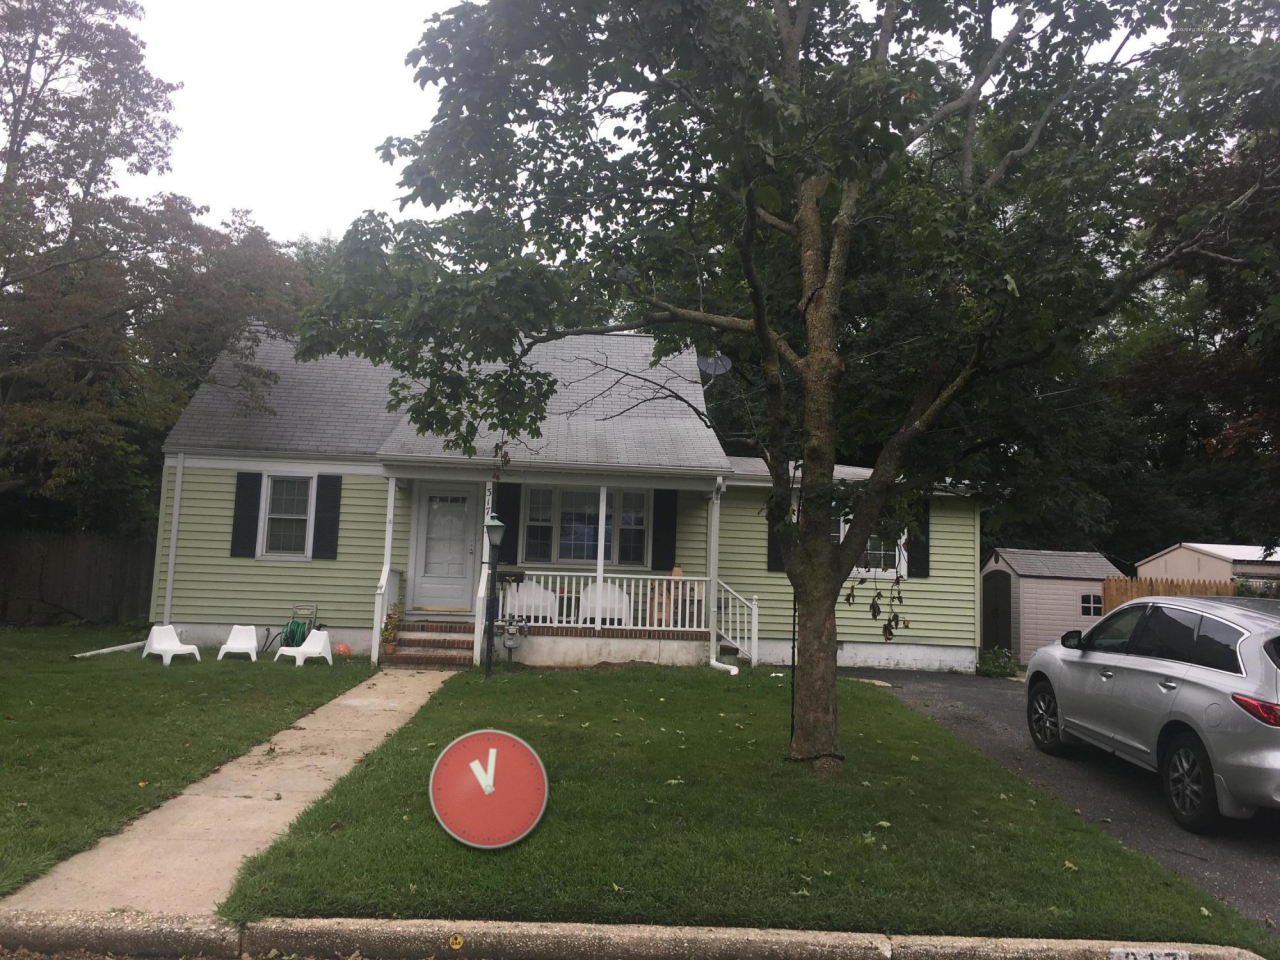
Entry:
11,01
